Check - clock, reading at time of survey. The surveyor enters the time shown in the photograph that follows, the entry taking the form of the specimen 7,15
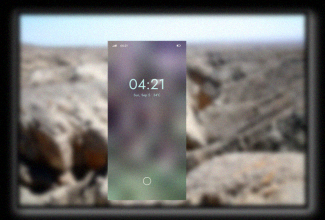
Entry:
4,21
